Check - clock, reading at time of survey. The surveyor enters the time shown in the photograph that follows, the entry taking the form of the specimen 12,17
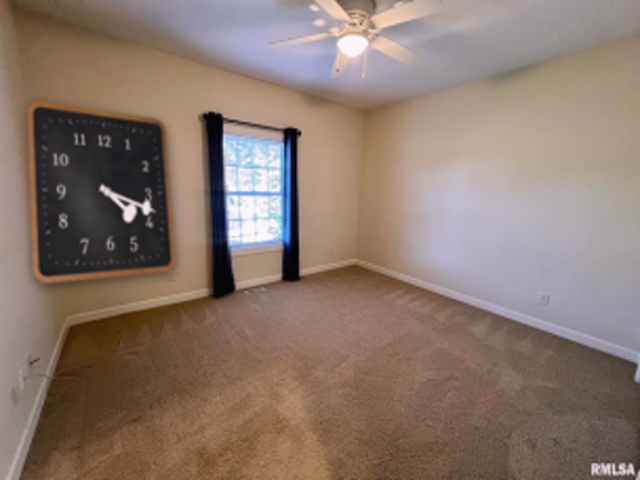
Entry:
4,18
